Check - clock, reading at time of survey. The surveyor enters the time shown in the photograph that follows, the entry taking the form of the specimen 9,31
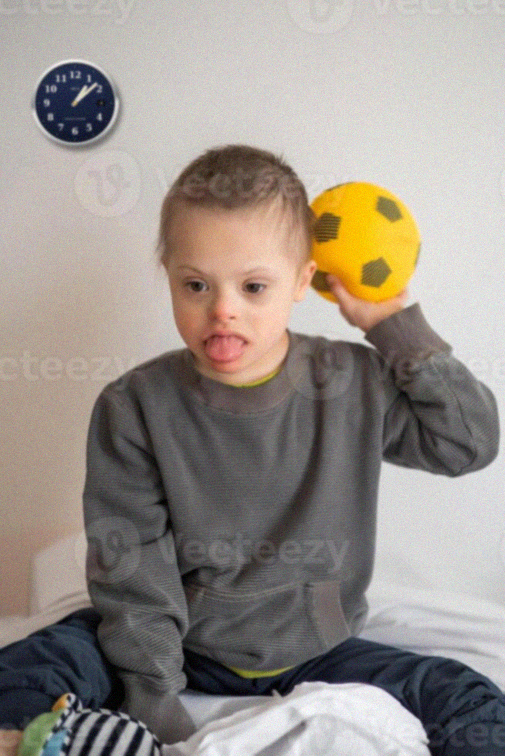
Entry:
1,08
